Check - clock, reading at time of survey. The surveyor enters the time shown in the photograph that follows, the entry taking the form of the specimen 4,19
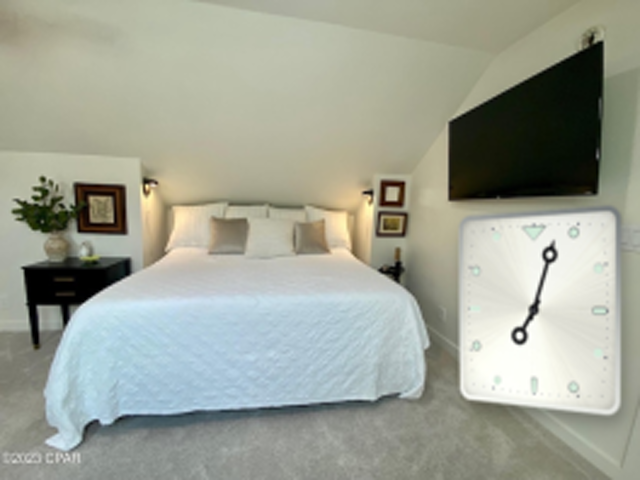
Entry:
7,03
